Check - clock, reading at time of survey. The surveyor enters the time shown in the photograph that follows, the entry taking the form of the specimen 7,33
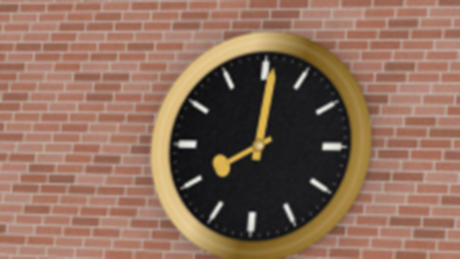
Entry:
8,01
